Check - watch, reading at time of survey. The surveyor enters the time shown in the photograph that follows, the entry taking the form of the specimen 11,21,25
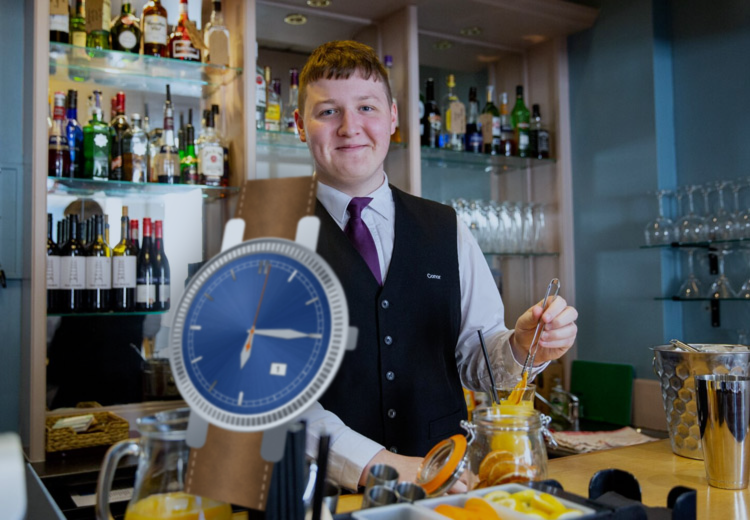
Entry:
6,15,01
